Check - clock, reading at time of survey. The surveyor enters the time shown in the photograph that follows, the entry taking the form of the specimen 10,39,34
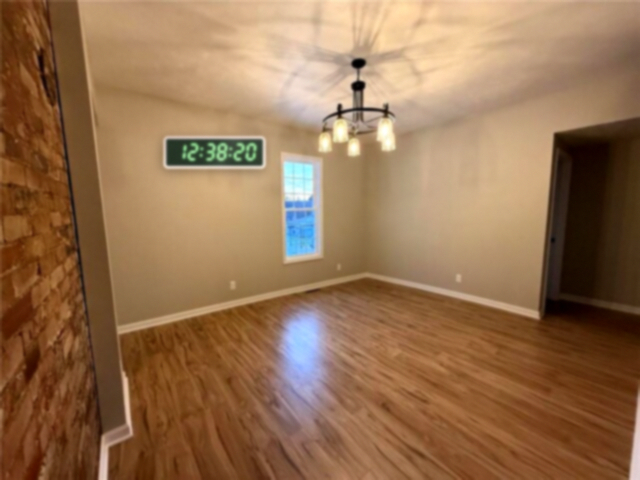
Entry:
12,38,20
